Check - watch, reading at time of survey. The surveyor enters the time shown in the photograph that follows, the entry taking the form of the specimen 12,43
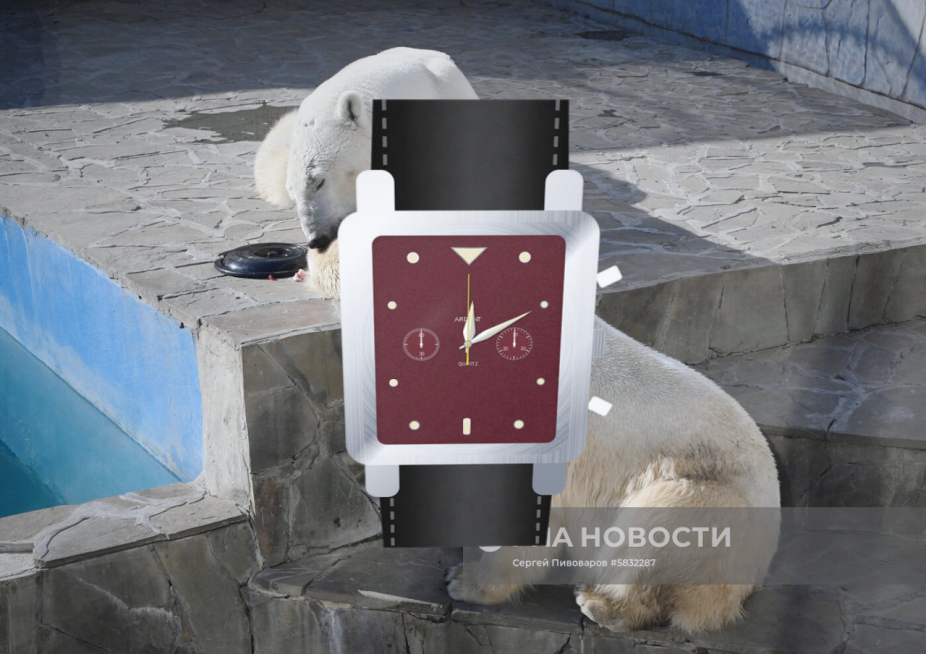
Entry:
12,10
